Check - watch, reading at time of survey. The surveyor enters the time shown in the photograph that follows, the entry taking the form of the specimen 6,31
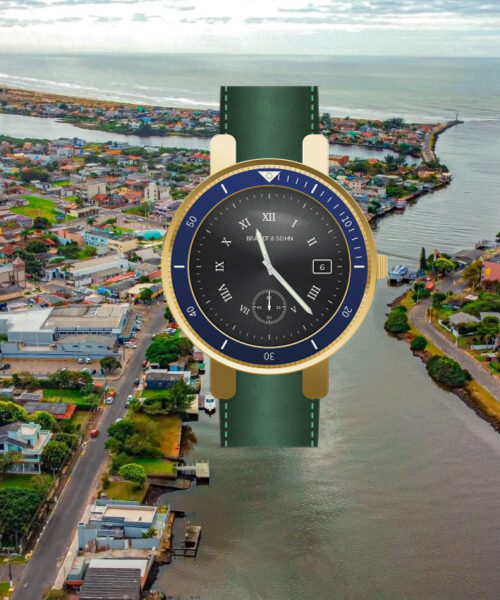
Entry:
11,23
